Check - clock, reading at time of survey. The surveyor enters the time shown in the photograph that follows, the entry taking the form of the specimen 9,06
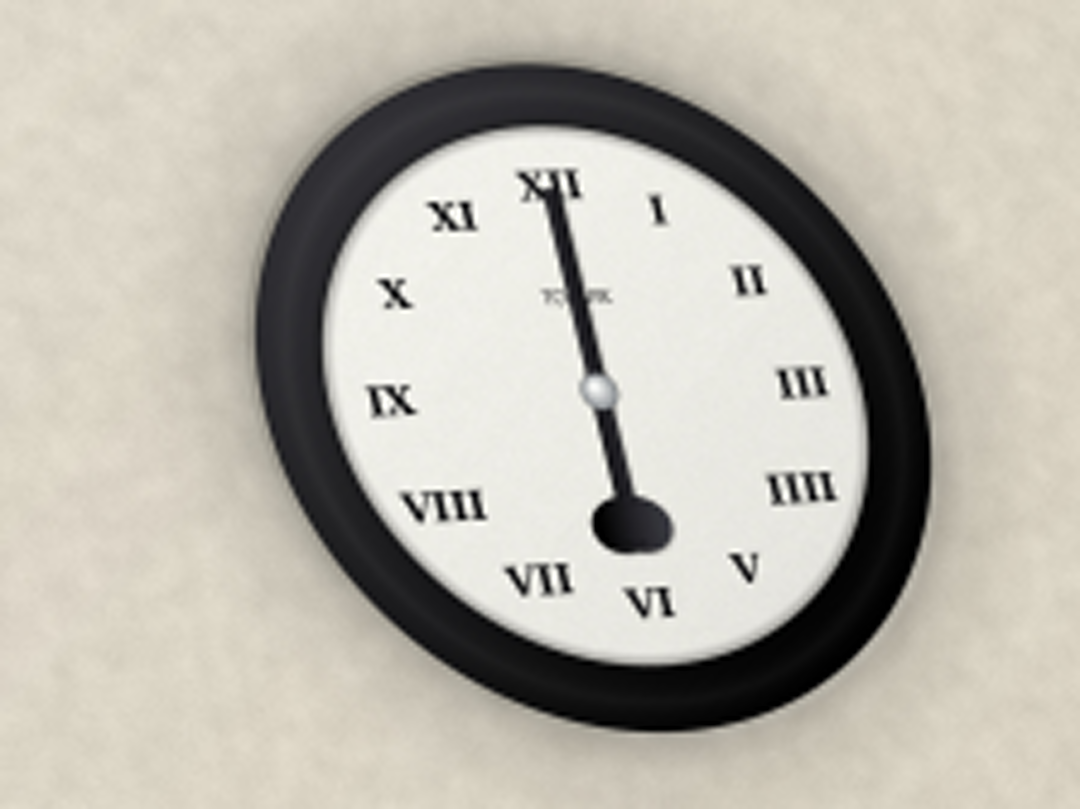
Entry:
6,00
